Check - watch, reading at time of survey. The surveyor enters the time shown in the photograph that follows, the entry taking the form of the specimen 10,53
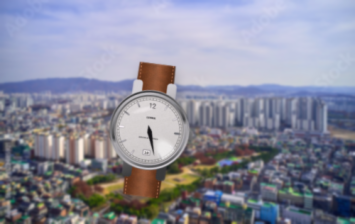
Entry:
5,27
